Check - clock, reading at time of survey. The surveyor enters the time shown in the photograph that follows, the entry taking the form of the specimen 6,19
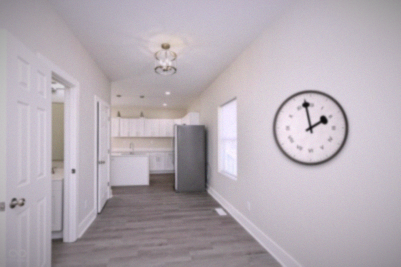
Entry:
1,58
